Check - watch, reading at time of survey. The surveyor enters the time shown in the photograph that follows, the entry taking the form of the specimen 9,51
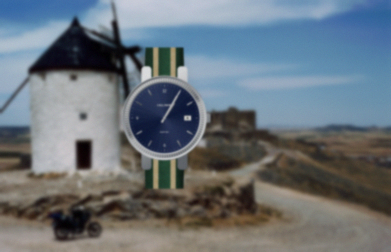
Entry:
1,05
